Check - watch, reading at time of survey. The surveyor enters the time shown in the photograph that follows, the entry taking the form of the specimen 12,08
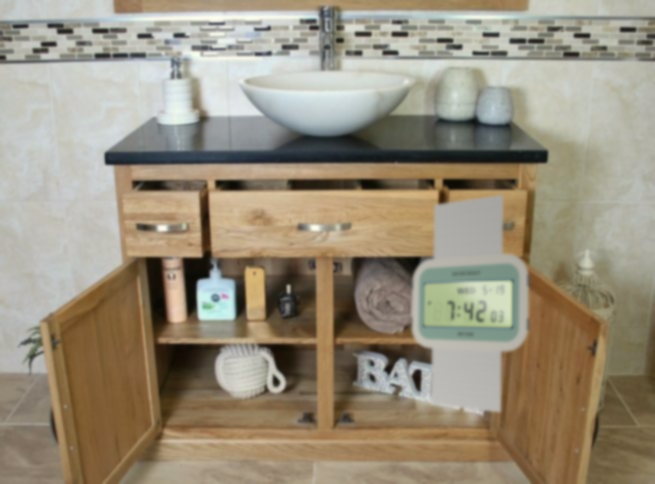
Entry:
7,42
